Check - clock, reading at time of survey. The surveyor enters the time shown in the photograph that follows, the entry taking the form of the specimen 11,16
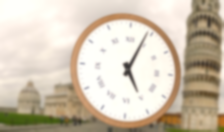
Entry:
5,04
